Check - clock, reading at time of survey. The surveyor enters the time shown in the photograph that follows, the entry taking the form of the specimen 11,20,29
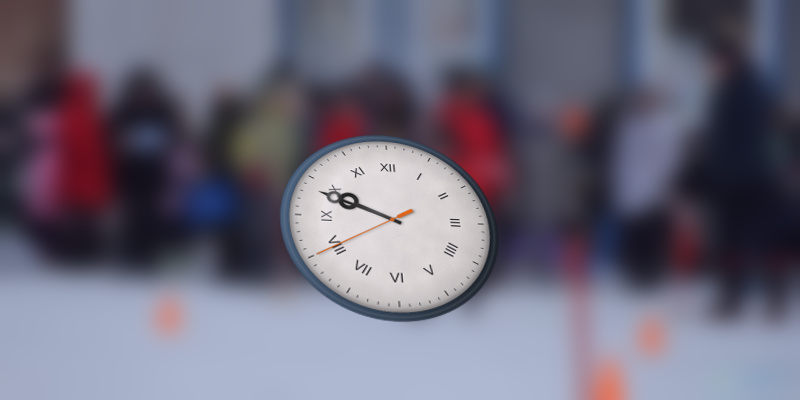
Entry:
9,48,40
